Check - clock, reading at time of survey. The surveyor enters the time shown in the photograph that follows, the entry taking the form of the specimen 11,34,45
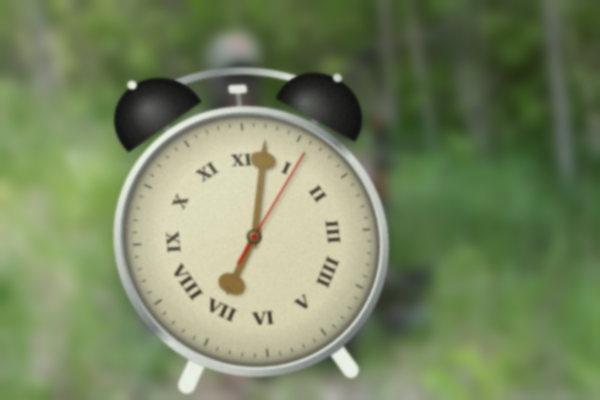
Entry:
7,02,06
